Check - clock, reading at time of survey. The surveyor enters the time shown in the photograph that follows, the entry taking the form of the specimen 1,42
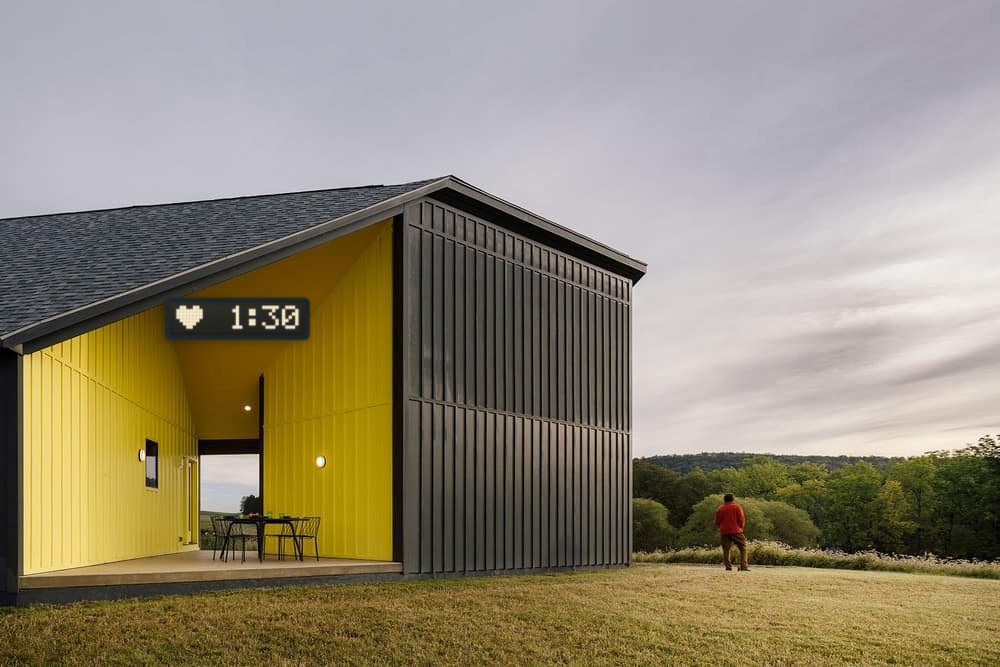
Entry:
1,30
